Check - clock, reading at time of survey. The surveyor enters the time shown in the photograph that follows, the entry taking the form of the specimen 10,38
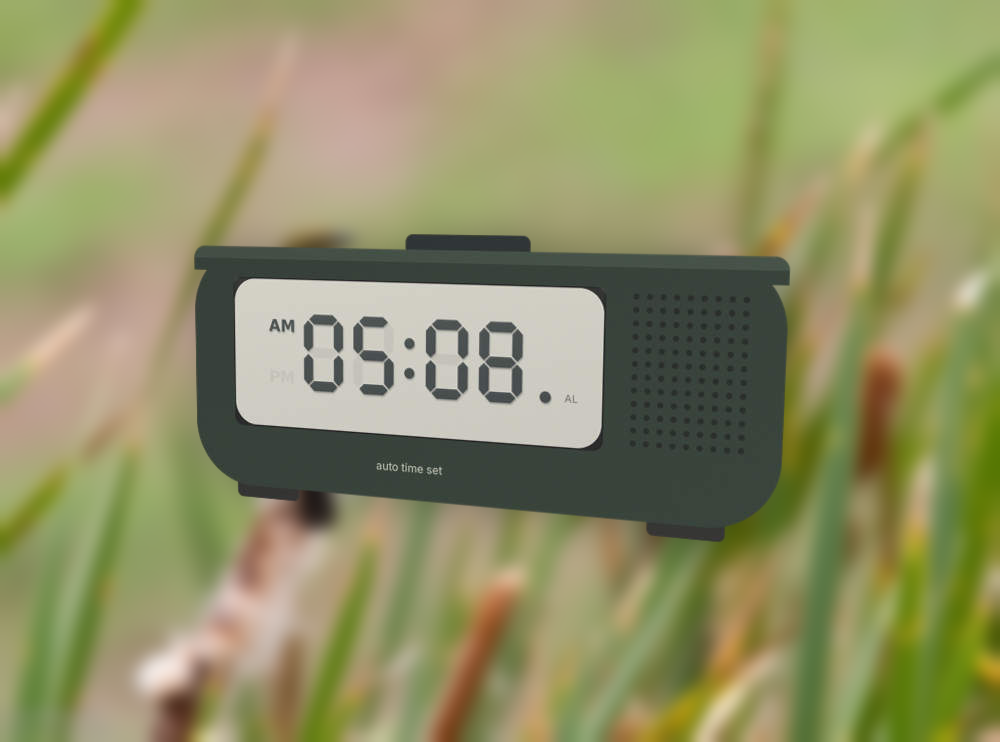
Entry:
5,08
